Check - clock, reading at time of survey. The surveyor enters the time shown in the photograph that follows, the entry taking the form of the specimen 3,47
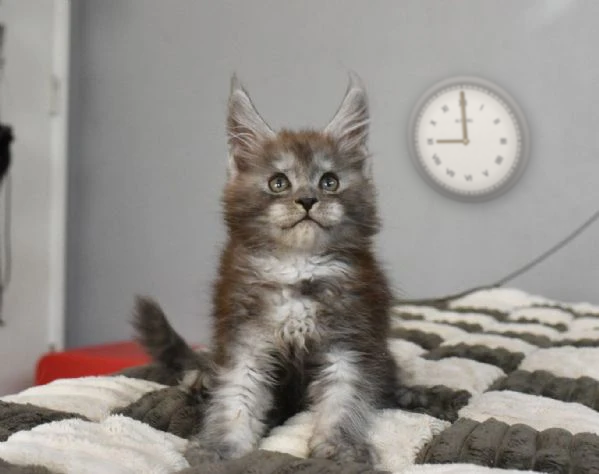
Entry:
9,00
